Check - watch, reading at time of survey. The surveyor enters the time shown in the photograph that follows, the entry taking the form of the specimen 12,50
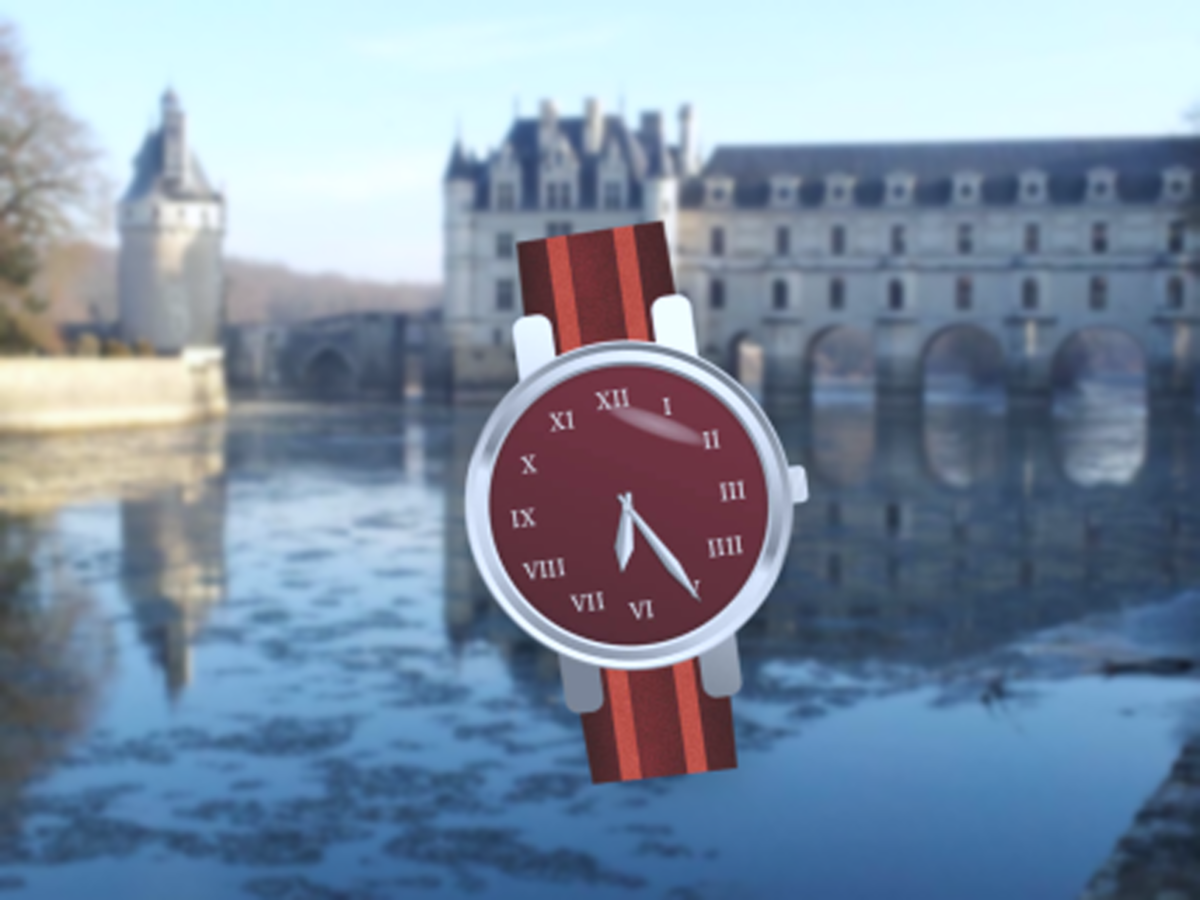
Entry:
6,25
